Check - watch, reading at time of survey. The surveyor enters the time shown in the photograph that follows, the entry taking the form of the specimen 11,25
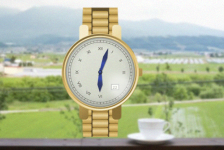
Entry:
6,03
